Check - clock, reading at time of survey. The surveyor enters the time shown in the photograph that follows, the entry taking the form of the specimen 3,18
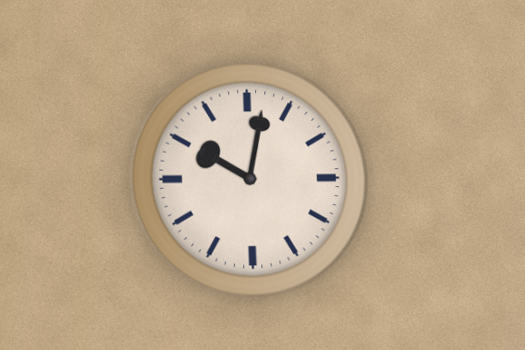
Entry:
10,02
